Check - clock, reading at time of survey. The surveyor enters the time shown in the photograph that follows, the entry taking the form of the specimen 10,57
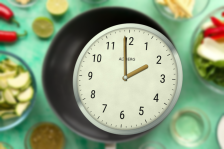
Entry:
1,59
